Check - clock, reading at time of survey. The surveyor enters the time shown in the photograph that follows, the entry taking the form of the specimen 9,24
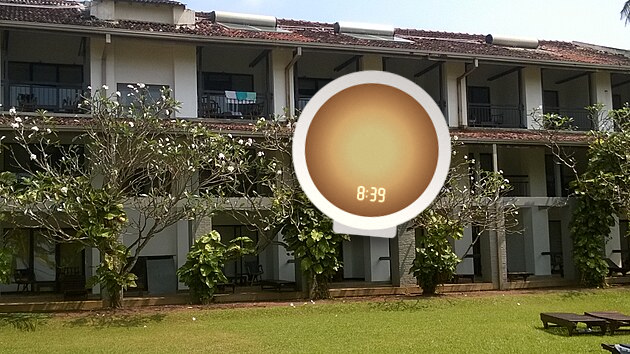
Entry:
8,39
